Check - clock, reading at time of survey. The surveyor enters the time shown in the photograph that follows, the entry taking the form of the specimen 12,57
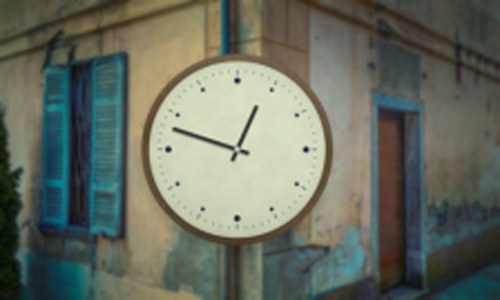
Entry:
12,48
